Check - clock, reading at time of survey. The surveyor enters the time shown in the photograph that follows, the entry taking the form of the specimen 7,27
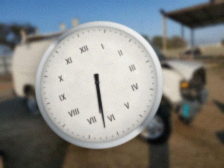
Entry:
6,32
